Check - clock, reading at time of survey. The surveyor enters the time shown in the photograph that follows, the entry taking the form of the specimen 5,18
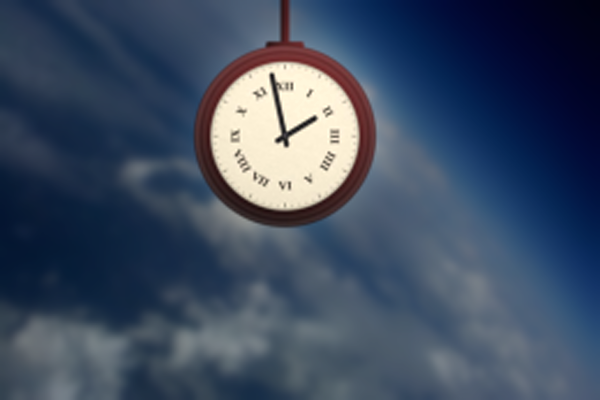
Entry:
1,58
